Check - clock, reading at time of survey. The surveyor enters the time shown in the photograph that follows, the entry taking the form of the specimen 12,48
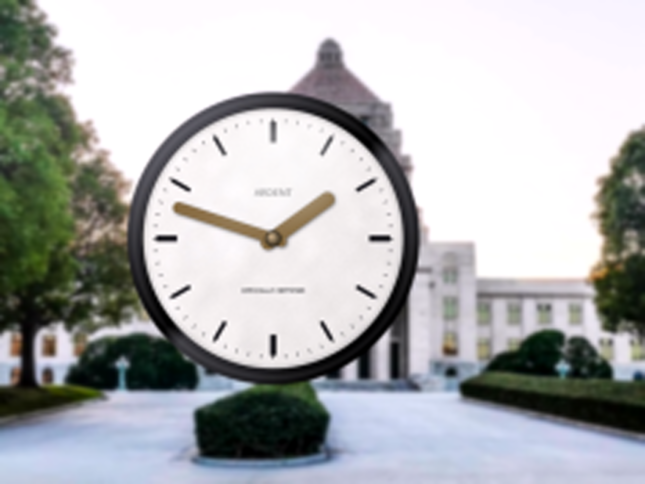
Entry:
1,48
